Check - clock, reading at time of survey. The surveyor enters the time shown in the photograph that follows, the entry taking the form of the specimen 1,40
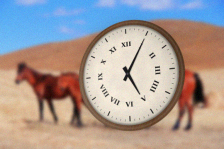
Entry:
5,05
